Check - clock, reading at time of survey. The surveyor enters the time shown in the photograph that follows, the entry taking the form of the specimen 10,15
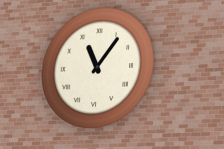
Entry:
11,06
